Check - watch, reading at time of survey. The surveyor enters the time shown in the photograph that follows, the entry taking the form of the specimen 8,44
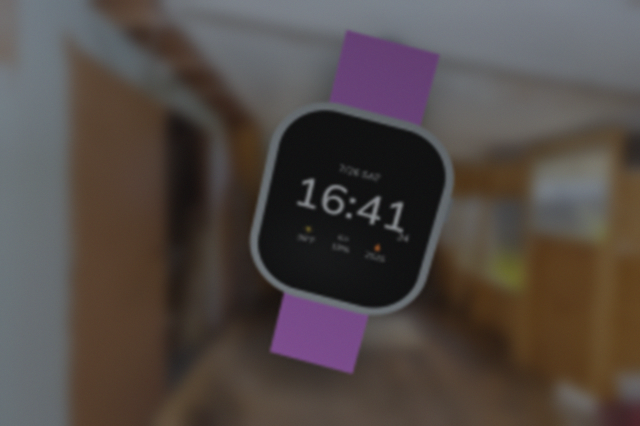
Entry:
16,41
